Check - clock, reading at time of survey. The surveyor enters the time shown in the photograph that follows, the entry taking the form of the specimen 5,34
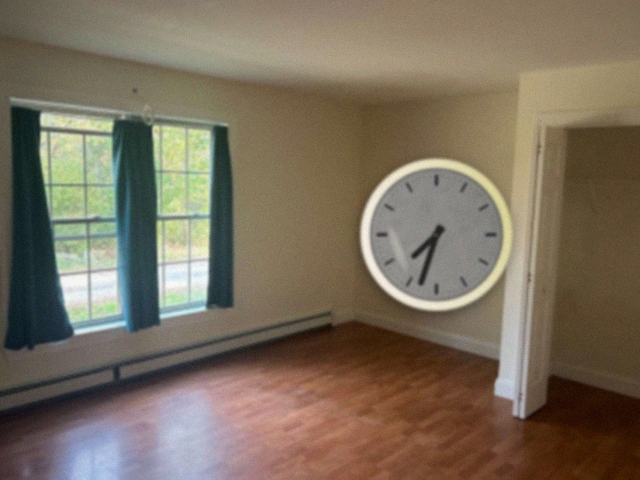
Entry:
7,33
